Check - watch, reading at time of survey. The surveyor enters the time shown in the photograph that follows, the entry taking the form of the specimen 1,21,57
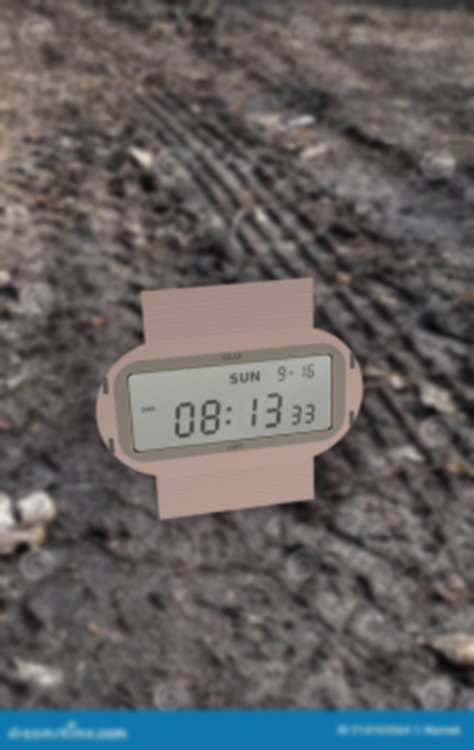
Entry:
8,13,33
